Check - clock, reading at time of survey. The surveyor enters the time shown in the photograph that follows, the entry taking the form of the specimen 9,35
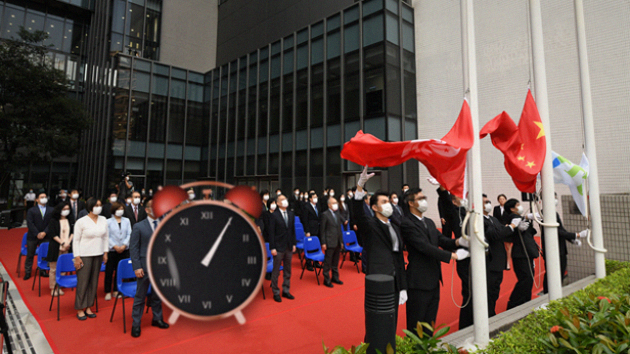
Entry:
1,05
